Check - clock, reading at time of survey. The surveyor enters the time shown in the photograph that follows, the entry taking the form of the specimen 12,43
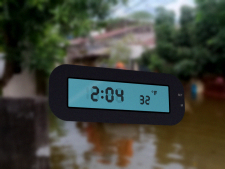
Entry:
2,04
